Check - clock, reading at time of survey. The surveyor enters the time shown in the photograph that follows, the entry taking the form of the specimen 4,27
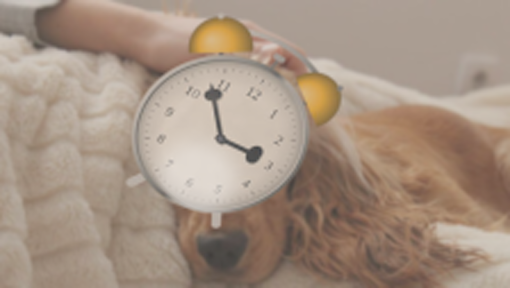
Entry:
2,53
